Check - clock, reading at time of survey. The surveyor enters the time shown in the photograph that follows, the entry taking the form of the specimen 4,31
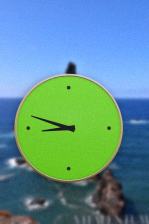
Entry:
8,48
